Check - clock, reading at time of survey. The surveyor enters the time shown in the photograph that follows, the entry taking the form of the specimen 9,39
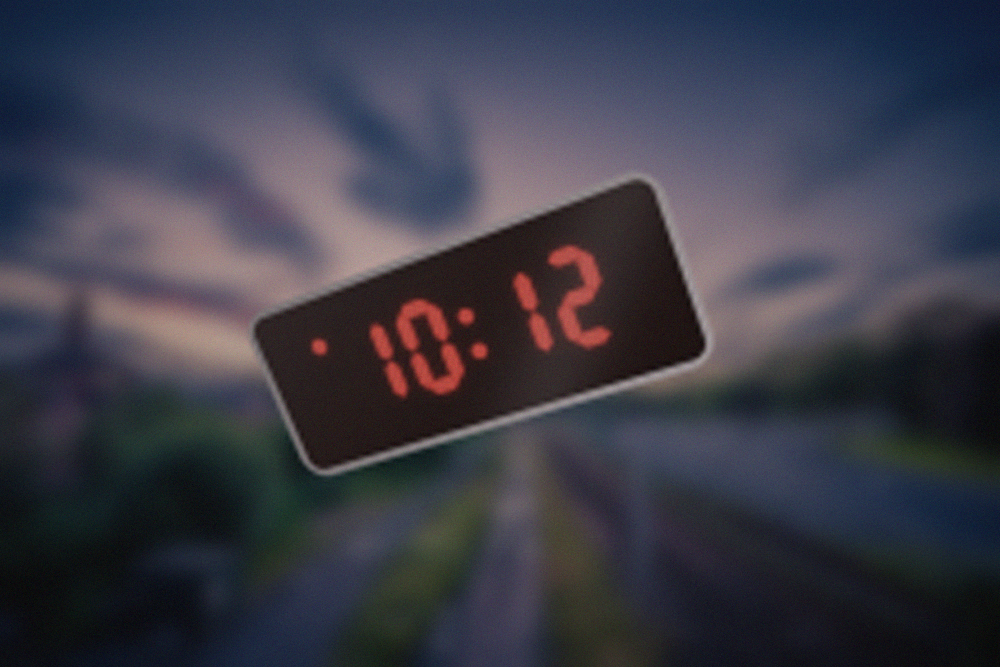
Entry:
10,12
